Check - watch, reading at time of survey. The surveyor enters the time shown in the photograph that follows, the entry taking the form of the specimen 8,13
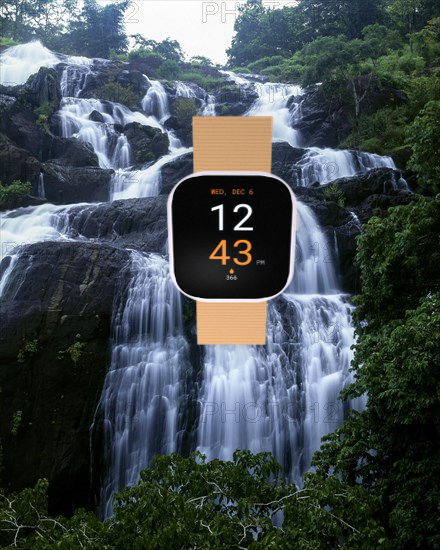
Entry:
12,43
